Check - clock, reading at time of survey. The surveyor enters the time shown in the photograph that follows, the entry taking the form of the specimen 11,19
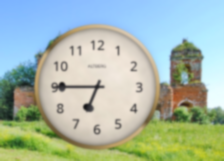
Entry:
6,45
